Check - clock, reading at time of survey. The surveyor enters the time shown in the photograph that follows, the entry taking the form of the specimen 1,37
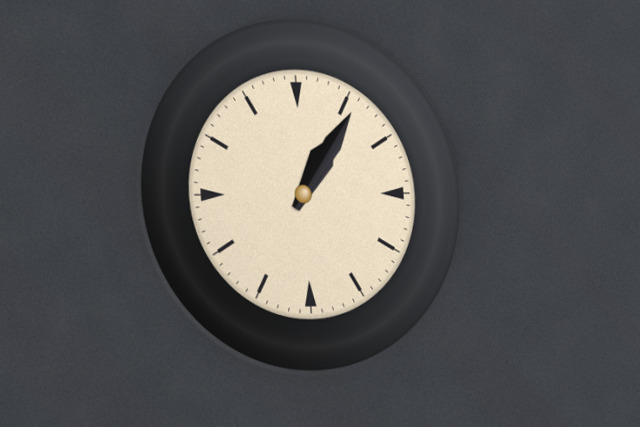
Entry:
1,06
